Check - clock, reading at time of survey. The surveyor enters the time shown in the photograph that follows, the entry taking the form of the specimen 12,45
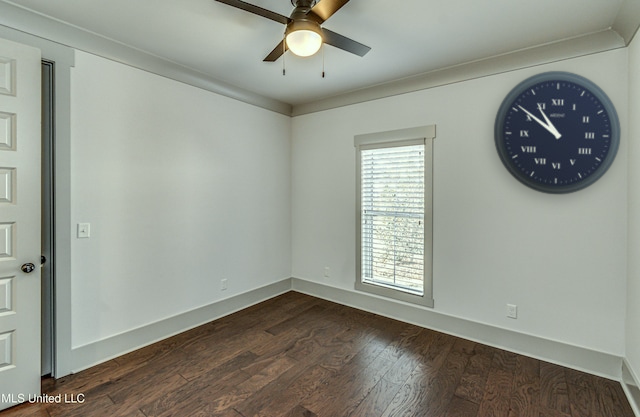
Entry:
10,51
